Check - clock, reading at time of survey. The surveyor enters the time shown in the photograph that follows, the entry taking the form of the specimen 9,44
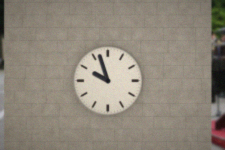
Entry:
9,57
